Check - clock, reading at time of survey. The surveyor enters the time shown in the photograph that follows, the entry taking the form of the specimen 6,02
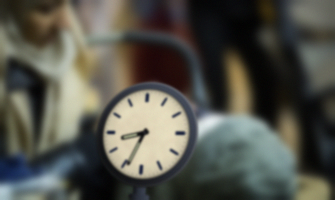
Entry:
8,34
